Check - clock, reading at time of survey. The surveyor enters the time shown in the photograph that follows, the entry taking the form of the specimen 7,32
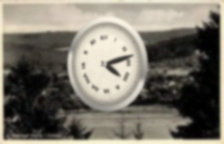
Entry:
4,13
